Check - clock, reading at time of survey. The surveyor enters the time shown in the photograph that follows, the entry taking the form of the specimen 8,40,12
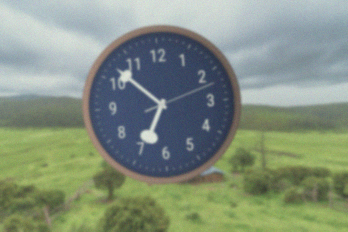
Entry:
6,52,12
